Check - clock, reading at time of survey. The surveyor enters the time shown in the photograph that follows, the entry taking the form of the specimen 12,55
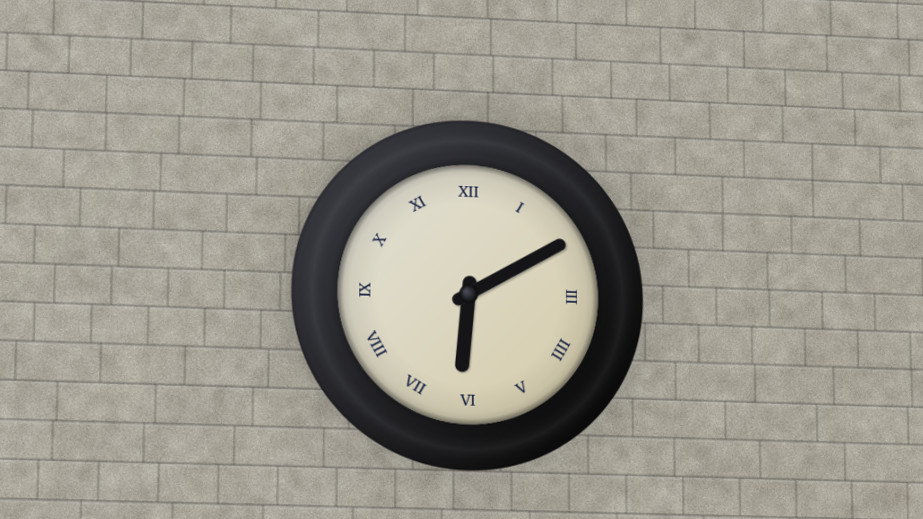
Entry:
6,10
